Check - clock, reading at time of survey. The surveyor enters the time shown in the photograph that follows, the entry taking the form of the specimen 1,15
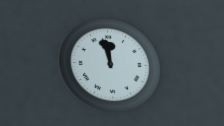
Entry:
11,58
